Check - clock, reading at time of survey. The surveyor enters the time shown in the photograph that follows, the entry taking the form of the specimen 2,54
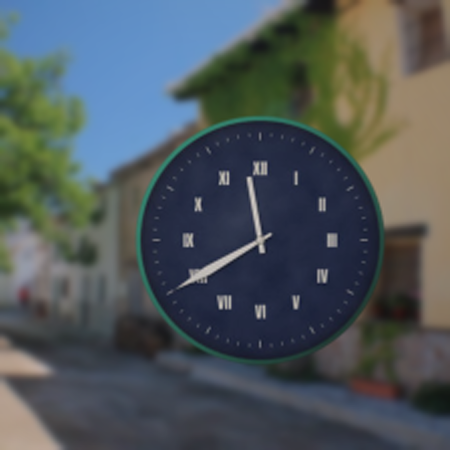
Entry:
11,40
